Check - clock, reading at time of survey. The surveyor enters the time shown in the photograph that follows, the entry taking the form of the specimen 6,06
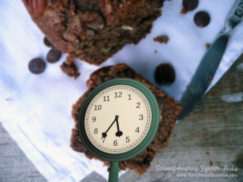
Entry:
5,36
